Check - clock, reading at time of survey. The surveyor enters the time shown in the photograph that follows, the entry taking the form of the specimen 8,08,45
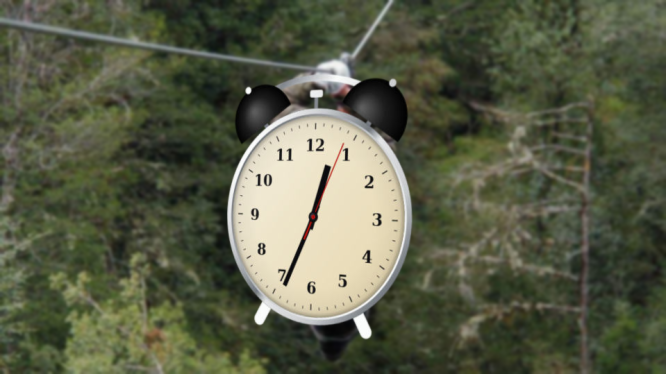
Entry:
12,34,04
